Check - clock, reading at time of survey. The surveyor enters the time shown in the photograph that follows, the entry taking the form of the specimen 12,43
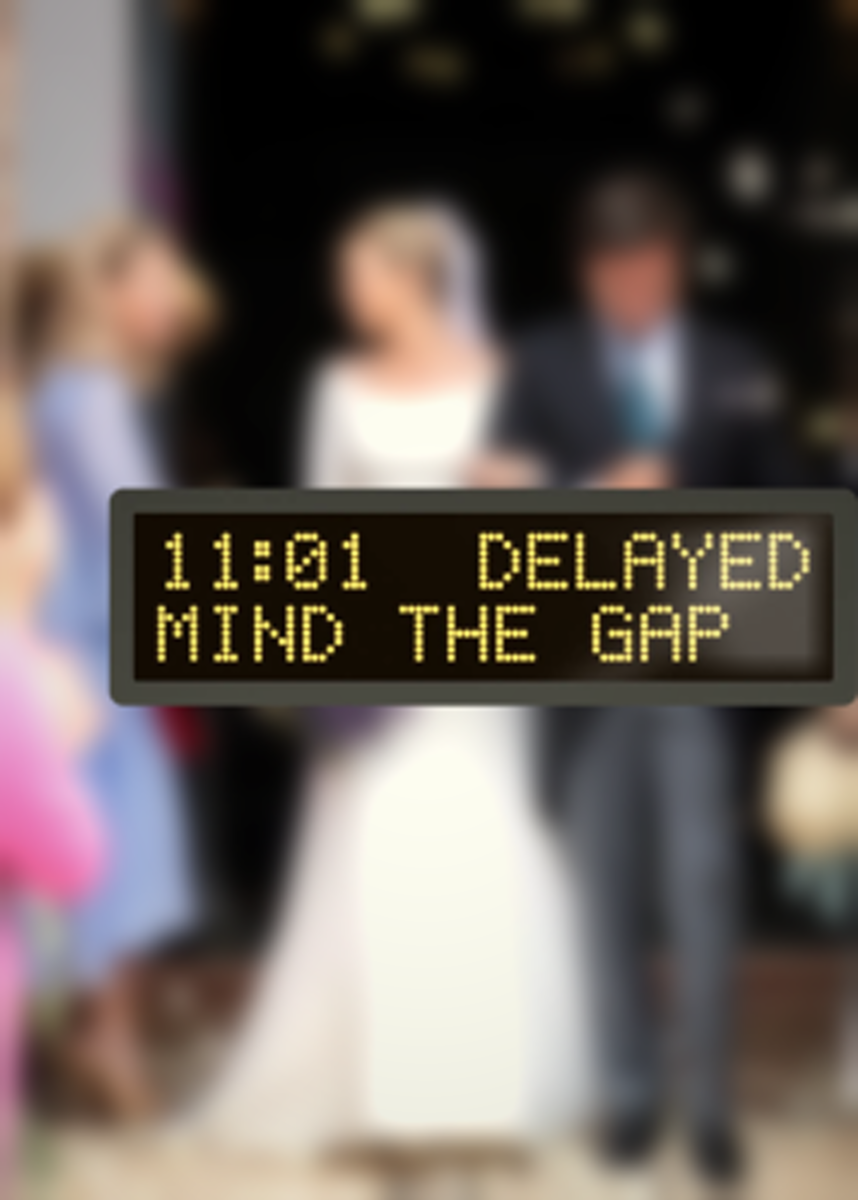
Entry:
11,01
